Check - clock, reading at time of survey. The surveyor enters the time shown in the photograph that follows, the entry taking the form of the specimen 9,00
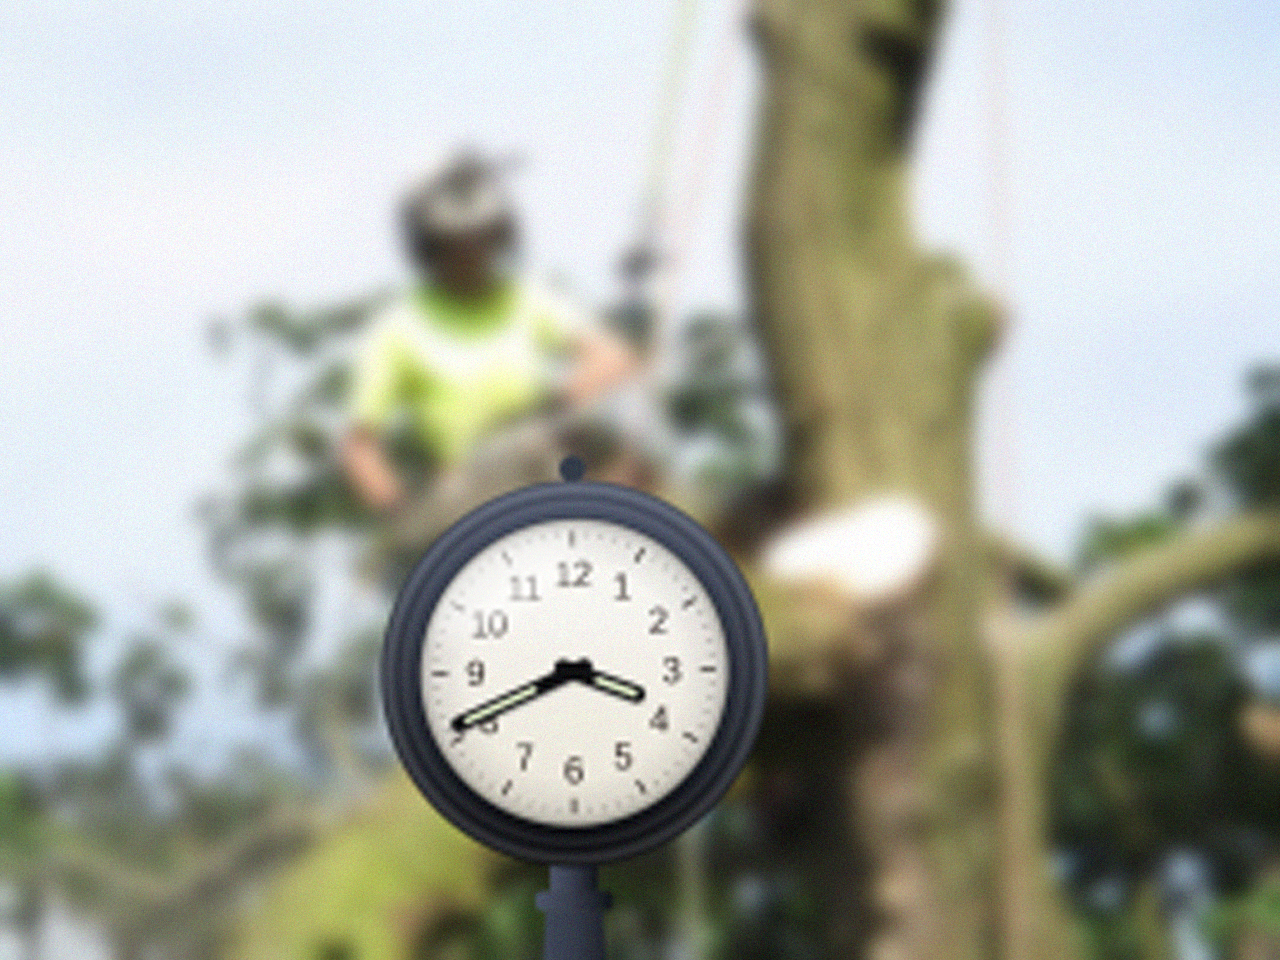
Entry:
3,41
